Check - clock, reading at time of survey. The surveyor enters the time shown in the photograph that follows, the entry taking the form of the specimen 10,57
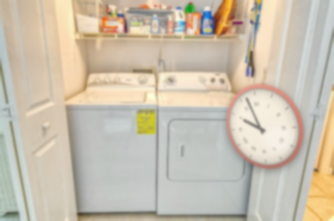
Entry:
9,57
